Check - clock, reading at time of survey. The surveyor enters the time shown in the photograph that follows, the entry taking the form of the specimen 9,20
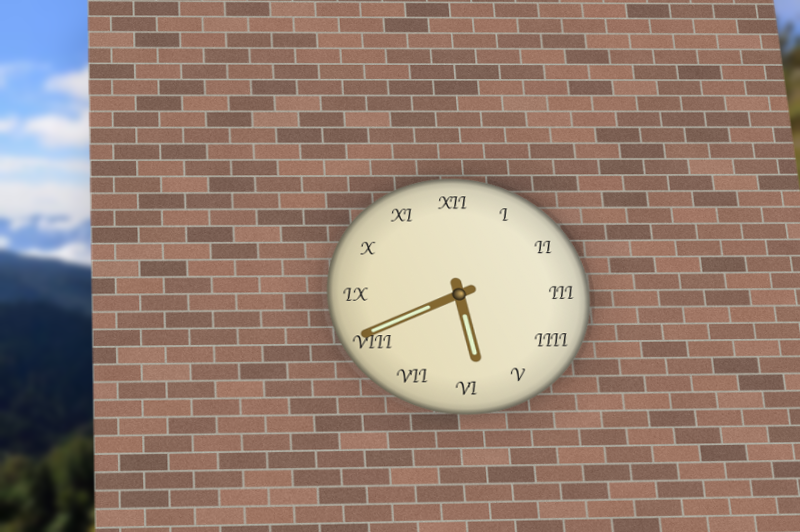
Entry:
5,41
